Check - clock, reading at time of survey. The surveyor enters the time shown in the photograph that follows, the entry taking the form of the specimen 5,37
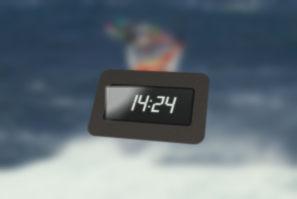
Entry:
14,24
